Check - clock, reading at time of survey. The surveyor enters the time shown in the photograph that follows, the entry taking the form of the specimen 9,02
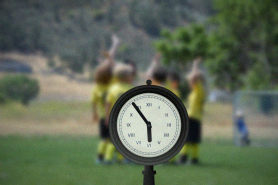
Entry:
5,54
